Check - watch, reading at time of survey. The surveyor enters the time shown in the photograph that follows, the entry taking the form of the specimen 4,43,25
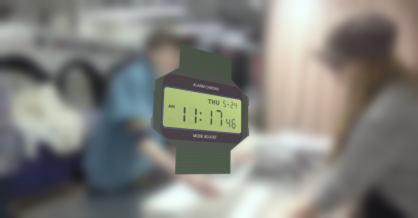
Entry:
11,17,46
